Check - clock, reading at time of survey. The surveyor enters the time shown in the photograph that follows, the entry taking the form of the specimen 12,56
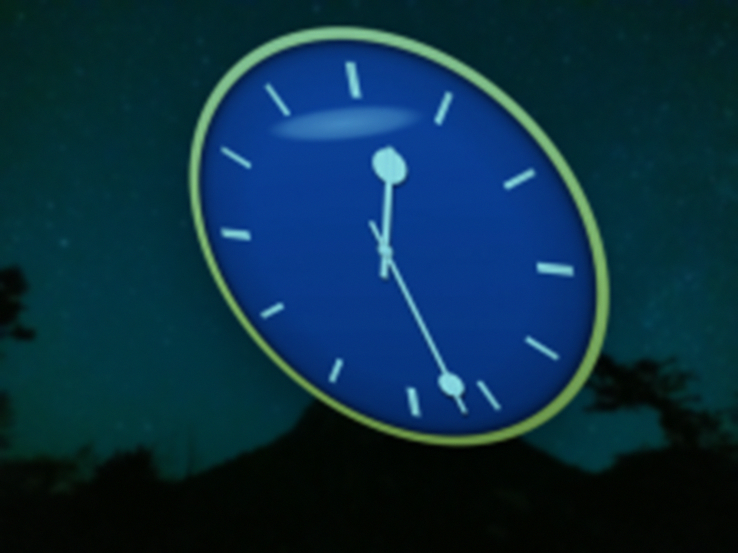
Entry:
12,27
